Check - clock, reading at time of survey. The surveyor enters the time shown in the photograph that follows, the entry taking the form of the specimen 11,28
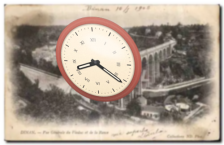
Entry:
8,21
